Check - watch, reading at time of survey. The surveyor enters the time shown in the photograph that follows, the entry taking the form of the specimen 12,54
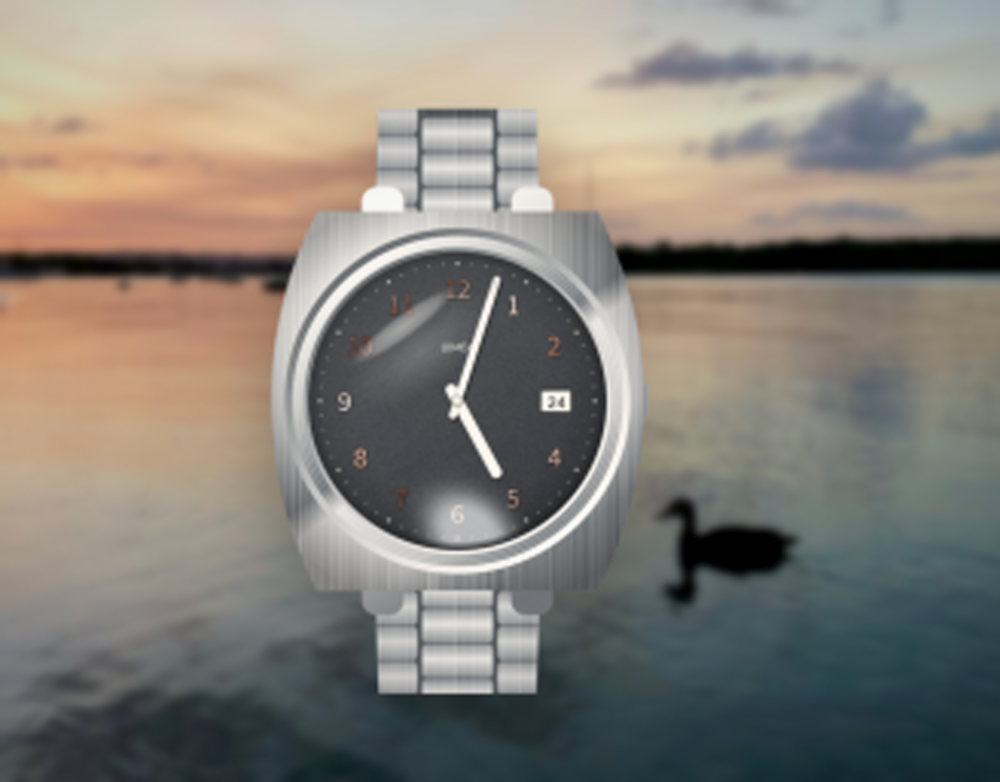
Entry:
5,03
